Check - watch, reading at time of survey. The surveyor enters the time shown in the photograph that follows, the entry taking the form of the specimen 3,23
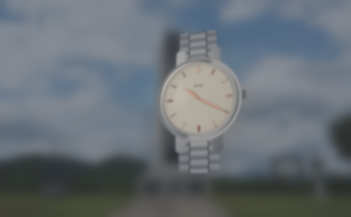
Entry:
10,20
